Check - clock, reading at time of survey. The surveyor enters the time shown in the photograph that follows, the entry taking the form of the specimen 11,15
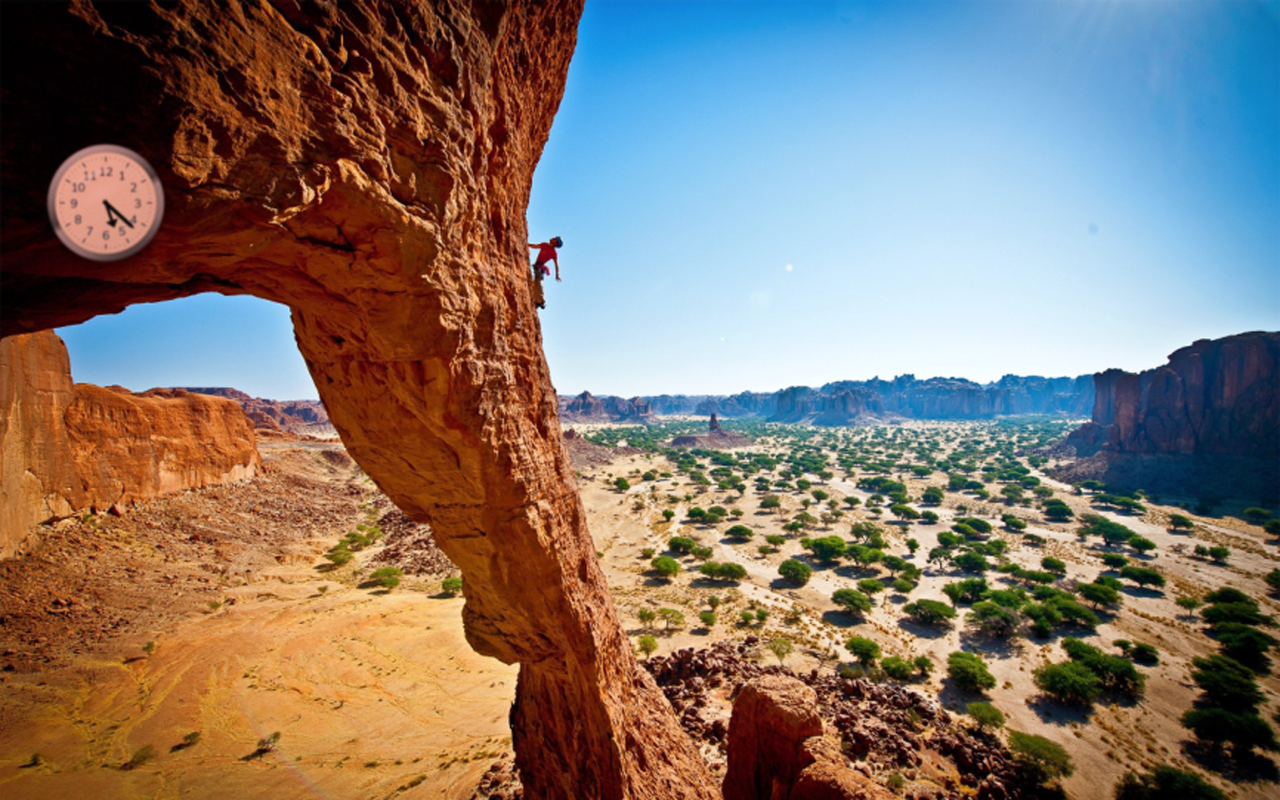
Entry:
5,22
